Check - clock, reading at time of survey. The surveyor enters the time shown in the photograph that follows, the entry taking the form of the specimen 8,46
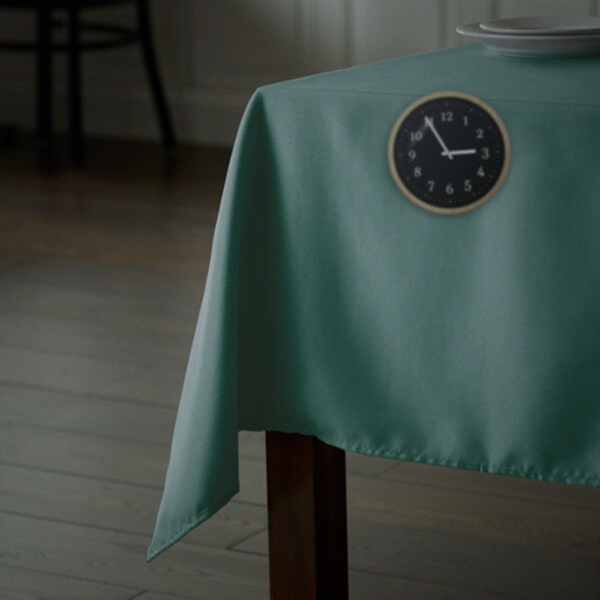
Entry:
2,55
